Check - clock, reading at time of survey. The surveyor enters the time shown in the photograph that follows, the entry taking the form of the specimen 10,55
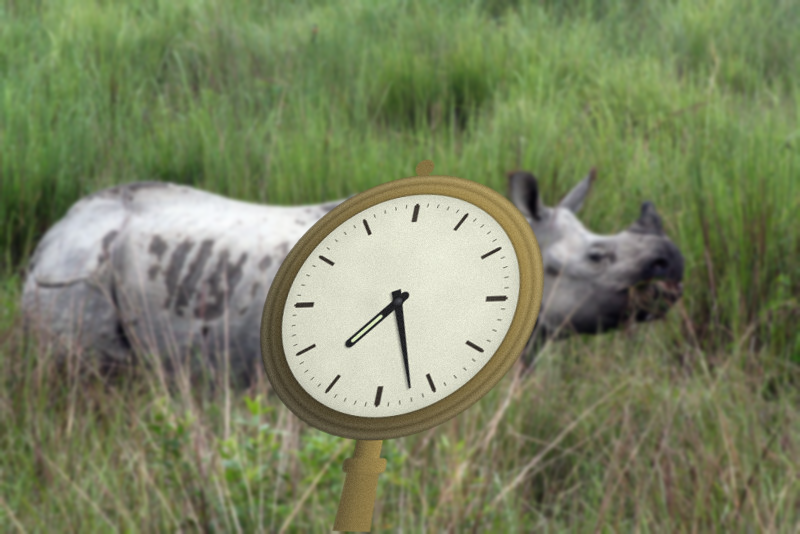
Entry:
7,27
